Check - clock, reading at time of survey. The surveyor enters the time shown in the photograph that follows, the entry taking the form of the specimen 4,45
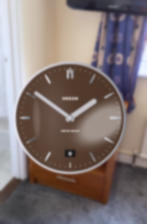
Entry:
1,51
